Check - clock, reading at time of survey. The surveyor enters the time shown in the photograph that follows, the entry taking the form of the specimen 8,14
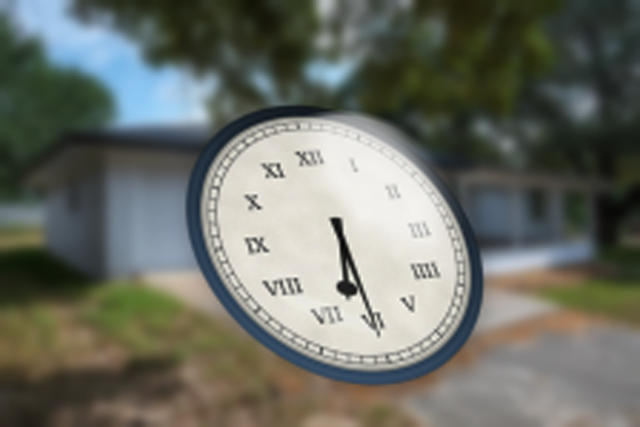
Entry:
6,30
